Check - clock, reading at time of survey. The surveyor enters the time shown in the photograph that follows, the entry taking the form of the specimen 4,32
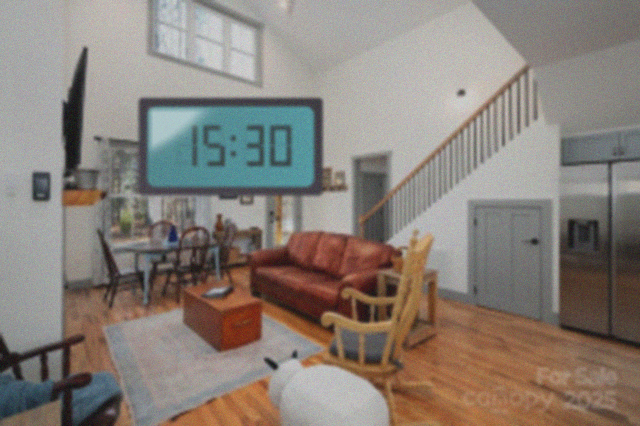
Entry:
15,30
